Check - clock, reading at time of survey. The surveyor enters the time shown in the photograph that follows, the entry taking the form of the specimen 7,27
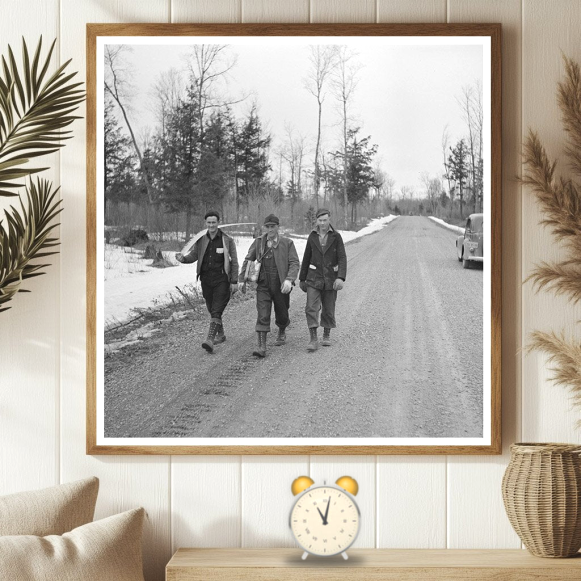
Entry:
11,02
